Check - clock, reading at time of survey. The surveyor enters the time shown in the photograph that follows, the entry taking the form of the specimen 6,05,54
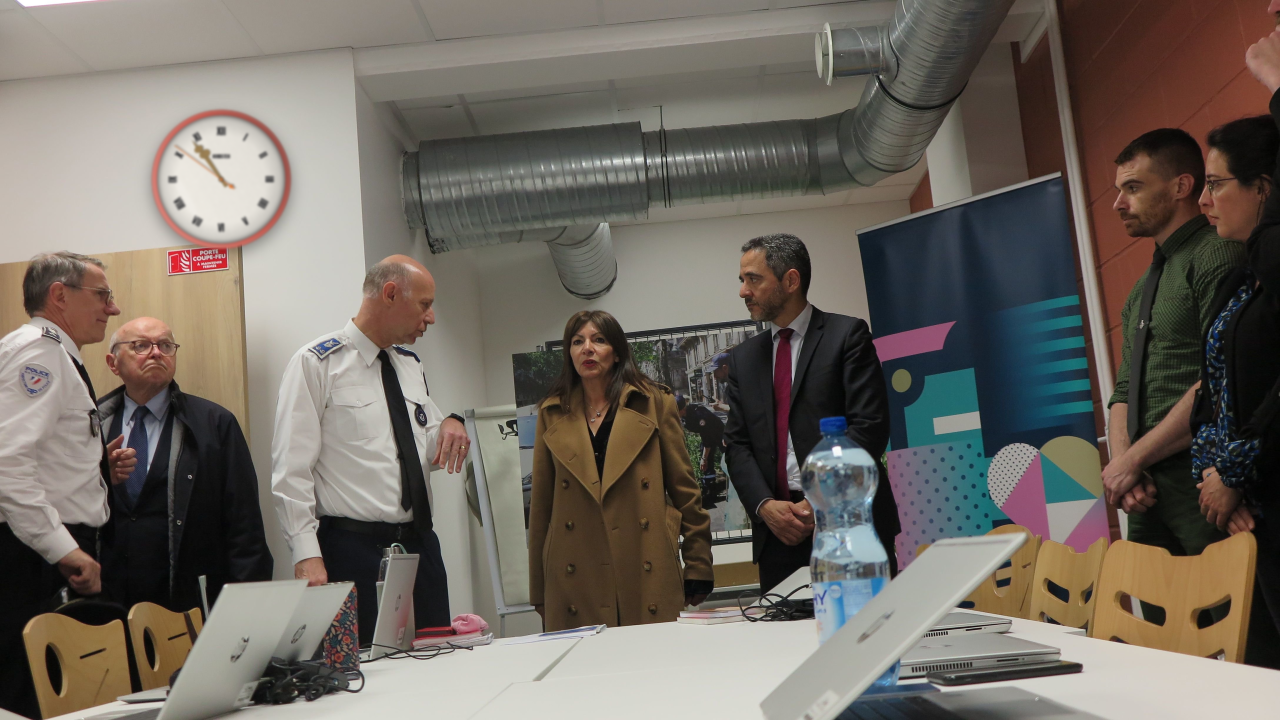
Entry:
10,53,51
